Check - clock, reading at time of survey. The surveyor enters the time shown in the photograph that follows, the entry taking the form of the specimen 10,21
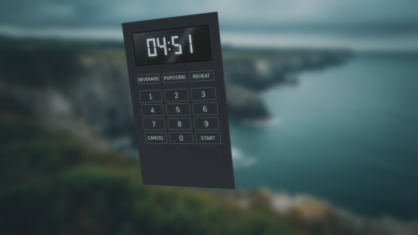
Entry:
4,51
